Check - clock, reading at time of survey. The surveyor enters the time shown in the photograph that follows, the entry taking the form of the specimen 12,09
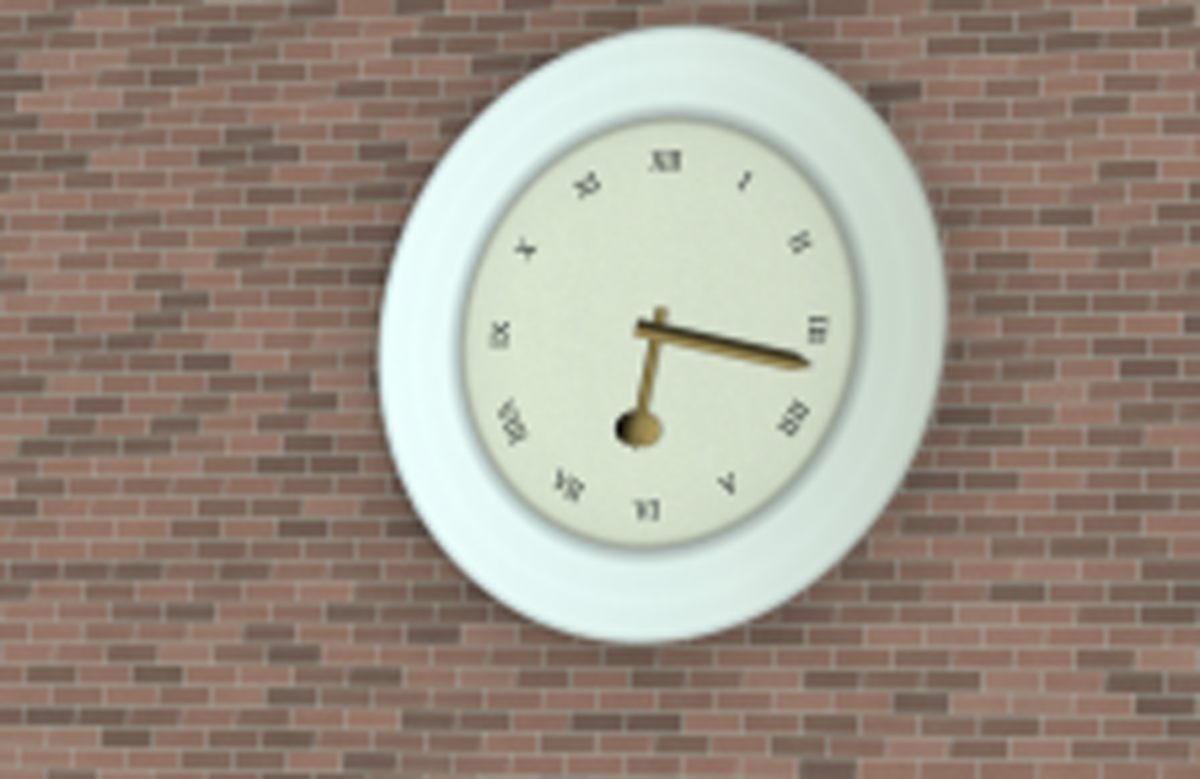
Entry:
6,17
